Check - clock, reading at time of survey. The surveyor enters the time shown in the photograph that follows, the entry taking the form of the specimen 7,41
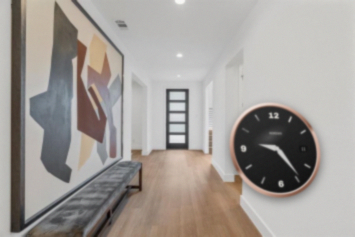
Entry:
9,24
